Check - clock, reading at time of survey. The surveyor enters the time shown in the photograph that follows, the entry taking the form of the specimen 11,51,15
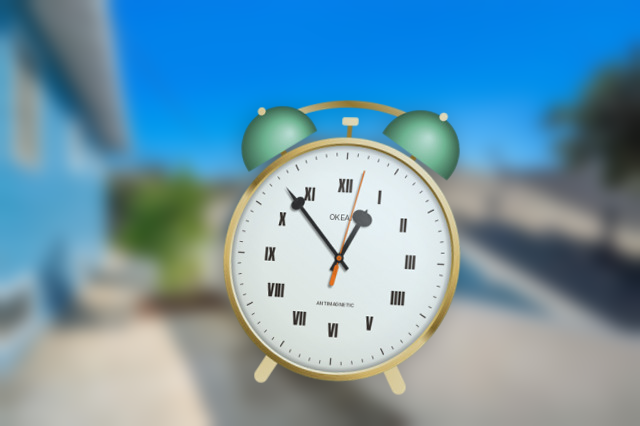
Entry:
12,53,02
